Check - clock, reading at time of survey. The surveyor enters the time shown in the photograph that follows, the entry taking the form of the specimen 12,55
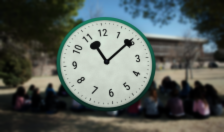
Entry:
11,09
